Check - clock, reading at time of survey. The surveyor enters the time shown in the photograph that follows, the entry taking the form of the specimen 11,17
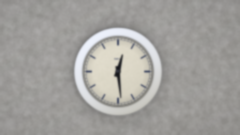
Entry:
12,29
